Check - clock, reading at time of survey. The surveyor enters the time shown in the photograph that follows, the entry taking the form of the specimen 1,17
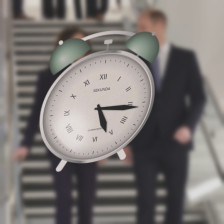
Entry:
5,16
